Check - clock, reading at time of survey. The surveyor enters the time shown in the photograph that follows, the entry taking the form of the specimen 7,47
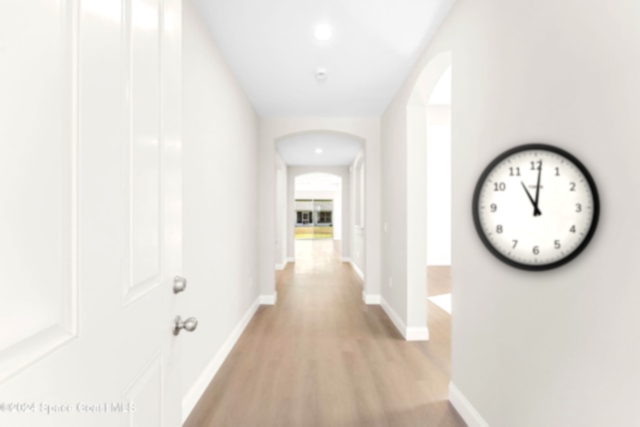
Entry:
11,01
